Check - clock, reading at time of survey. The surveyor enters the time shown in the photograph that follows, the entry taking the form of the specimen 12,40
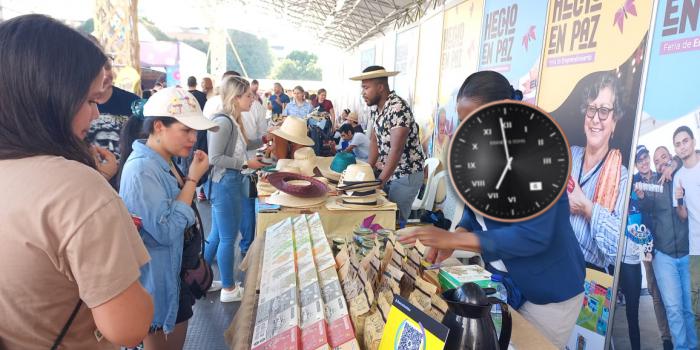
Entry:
6,59
